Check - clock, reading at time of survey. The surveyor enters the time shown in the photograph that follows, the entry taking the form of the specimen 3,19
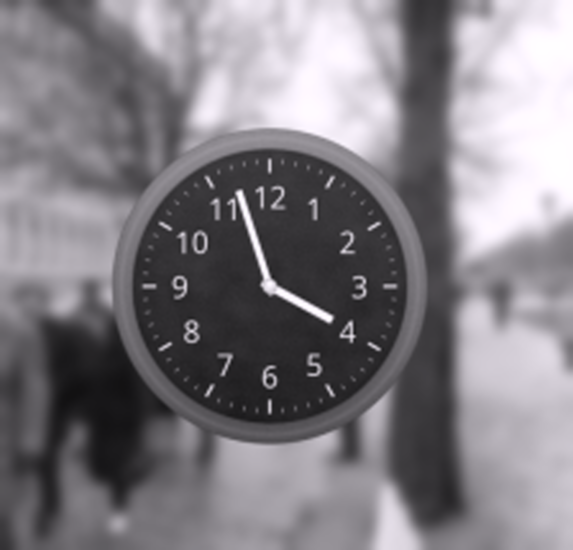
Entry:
3,57
